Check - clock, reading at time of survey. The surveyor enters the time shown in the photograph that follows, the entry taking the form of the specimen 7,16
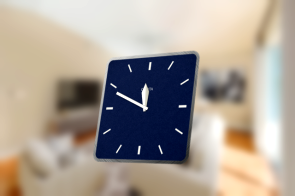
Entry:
11,49
